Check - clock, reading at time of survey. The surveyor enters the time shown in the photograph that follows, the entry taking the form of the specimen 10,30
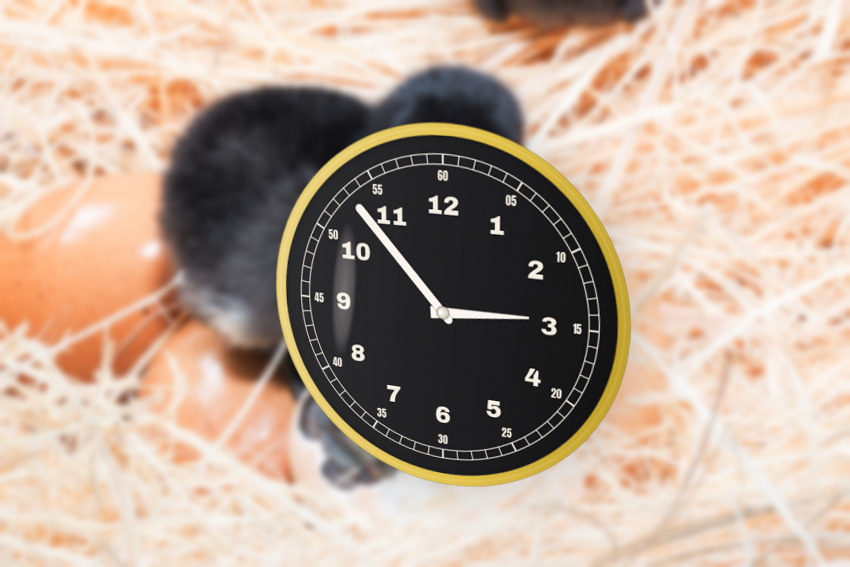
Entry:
2,53
